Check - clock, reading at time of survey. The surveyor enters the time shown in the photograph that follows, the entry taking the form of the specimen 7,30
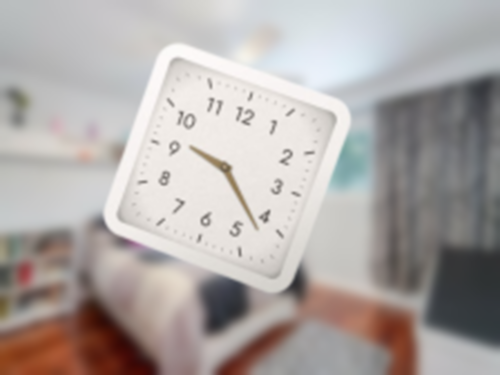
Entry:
9,22
